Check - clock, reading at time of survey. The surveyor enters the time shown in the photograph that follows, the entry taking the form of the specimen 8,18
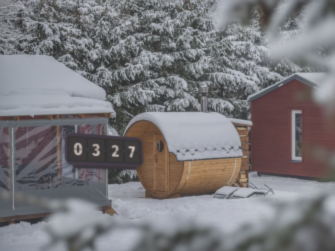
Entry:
3,27
